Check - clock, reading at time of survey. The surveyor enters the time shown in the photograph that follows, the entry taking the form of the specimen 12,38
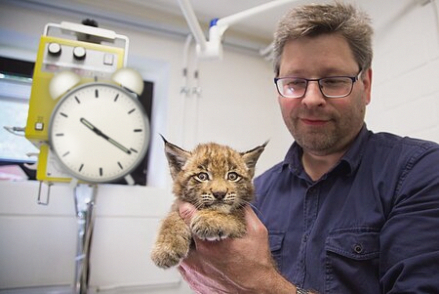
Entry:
10,21
